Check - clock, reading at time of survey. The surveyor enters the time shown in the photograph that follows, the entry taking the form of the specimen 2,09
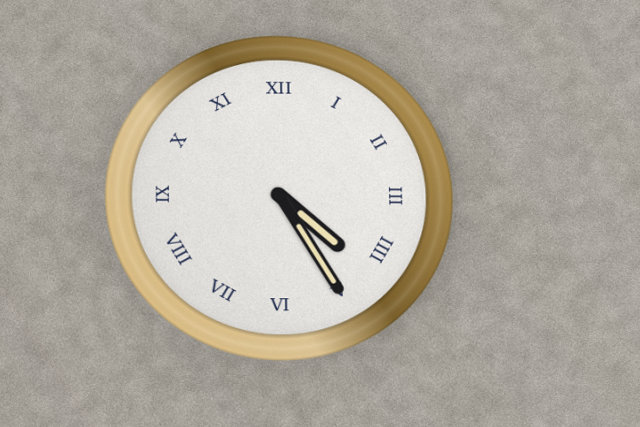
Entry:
4,25
